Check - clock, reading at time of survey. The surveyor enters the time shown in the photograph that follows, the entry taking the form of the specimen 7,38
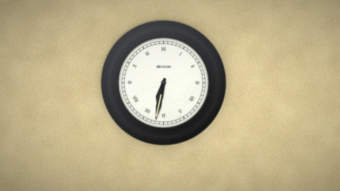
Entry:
6,32
